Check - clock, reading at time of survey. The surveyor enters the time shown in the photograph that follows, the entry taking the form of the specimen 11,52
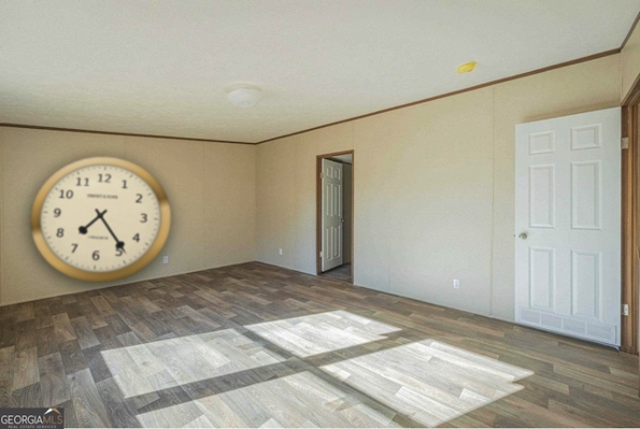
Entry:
7,24
